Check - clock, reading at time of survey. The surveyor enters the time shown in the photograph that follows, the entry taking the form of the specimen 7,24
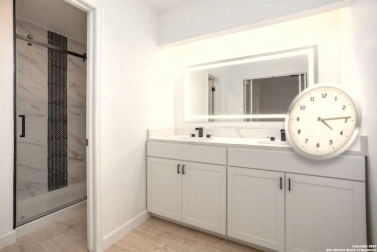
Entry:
4,14
